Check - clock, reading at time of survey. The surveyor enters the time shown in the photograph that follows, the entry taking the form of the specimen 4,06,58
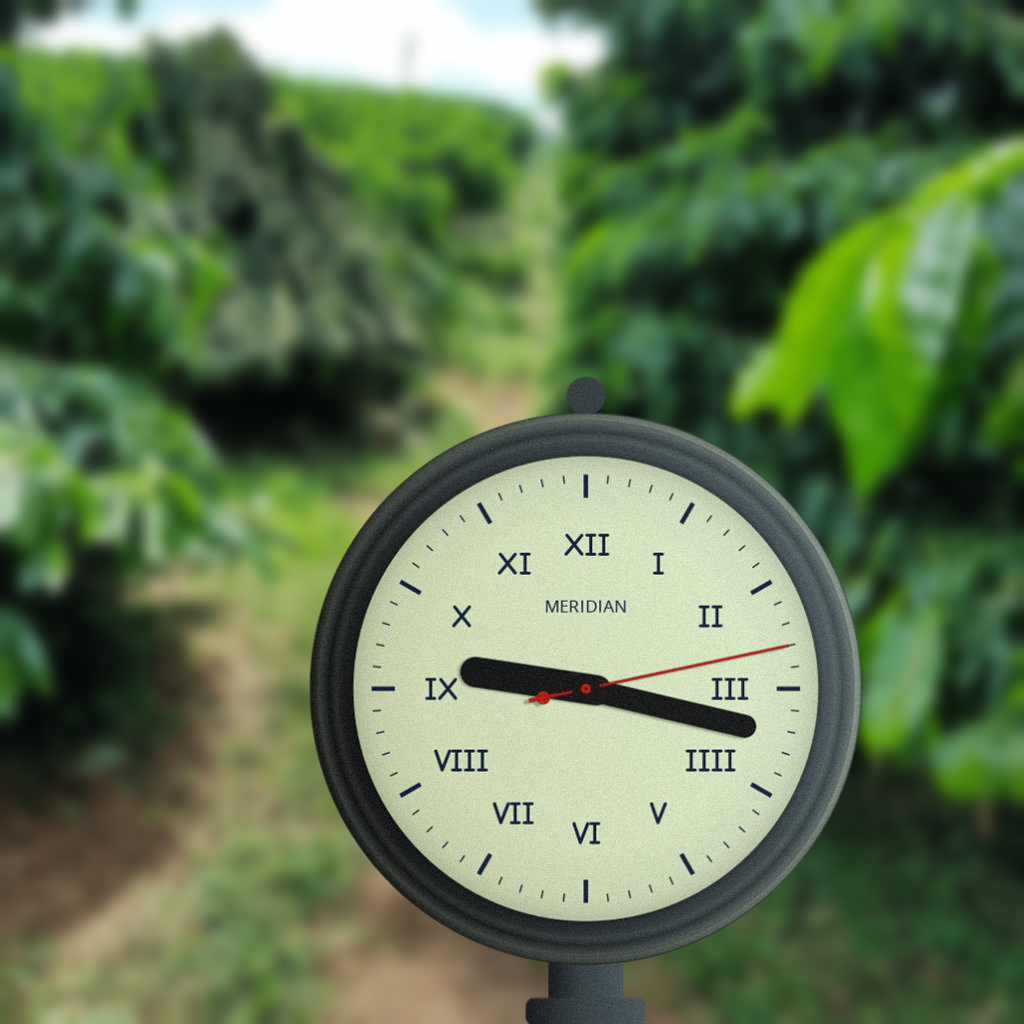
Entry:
9,17,13
